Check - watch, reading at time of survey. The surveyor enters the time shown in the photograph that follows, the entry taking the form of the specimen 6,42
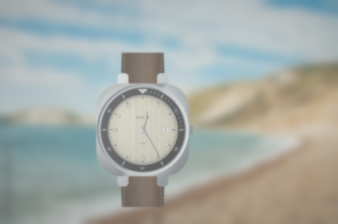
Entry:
12,25
